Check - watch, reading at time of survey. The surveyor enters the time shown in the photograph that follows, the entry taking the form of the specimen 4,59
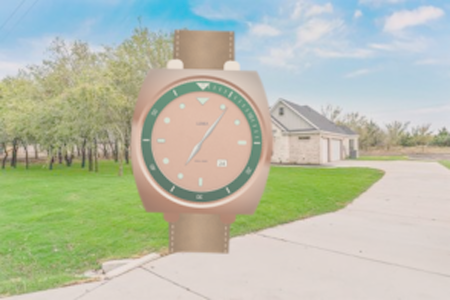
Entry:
7,06
